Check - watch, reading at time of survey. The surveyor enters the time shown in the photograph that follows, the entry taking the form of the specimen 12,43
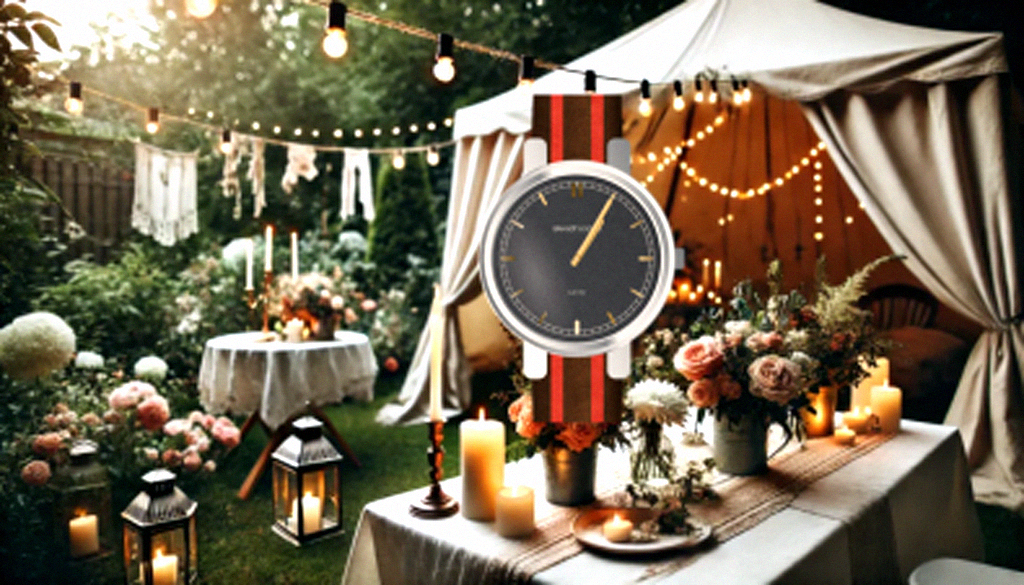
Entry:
1,05
